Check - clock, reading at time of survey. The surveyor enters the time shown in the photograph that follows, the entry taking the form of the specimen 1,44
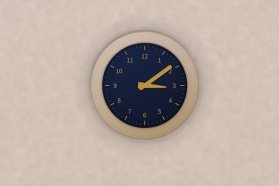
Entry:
3,09
